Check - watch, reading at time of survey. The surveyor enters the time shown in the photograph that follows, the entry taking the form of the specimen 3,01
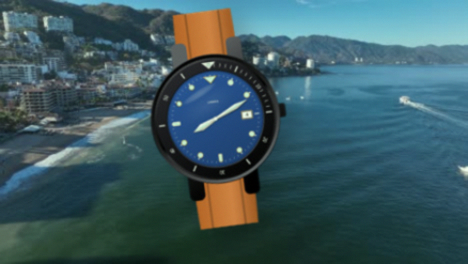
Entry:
8,11
